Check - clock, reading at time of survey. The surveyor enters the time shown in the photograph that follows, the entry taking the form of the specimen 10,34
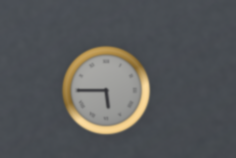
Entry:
5,45
